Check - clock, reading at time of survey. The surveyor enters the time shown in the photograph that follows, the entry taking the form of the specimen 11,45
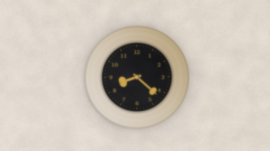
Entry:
8,22
